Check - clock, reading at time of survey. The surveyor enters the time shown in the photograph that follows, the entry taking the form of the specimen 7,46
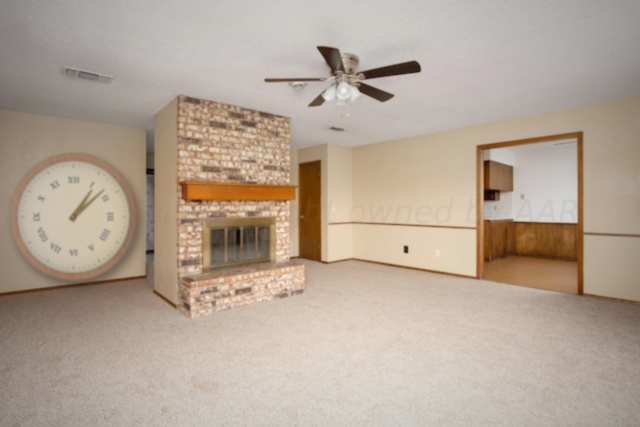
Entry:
1,08
